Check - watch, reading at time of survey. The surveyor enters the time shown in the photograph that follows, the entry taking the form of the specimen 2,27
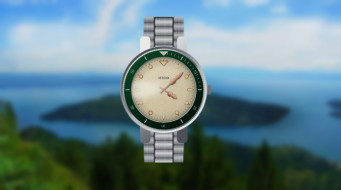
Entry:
4,08
